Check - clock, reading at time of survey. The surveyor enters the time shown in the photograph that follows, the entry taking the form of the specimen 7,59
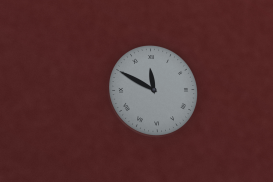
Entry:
11,50
